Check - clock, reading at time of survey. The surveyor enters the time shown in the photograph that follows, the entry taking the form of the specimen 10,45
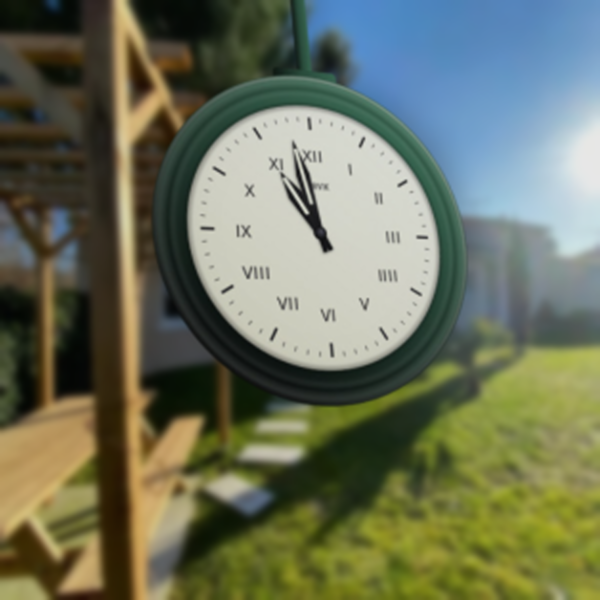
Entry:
10,58
